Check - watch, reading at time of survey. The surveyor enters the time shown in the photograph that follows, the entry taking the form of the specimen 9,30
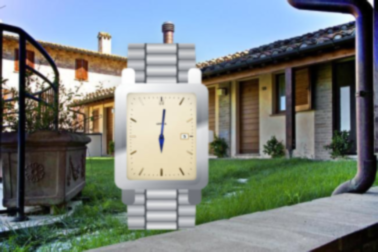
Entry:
6,01
